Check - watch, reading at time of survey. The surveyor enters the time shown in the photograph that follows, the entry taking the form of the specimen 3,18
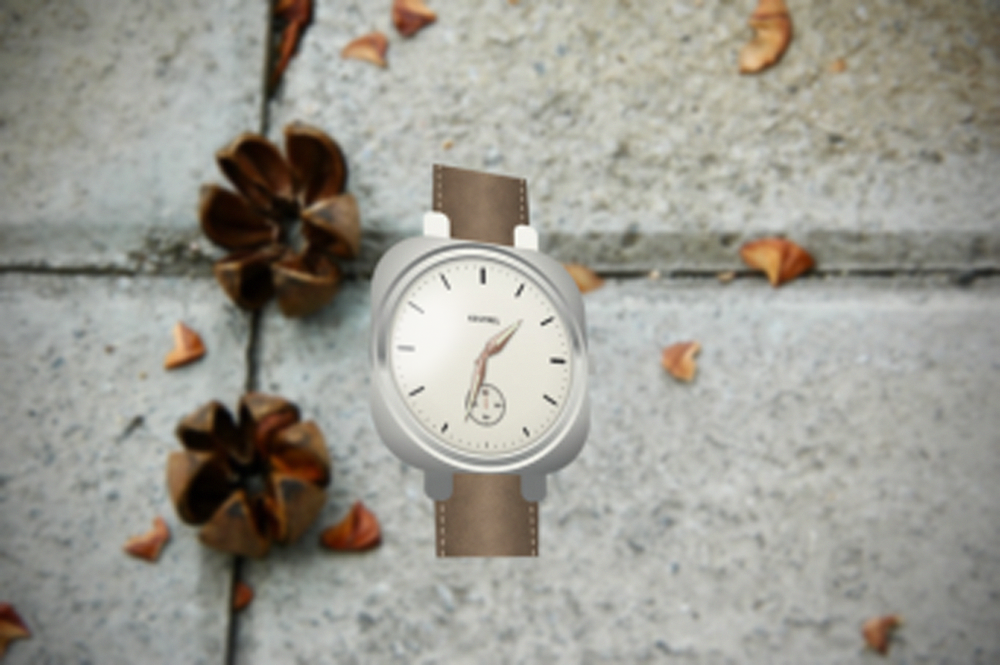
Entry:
1,33
